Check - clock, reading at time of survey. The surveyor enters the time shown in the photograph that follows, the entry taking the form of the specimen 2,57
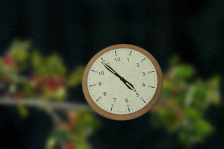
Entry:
4,54
